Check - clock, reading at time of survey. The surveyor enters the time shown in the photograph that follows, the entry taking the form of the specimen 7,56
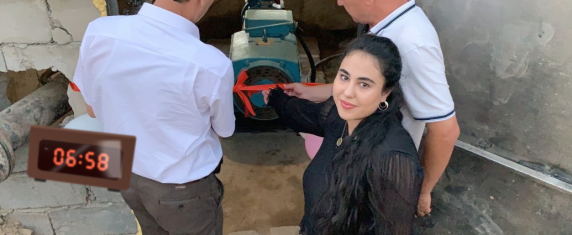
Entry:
6,58
